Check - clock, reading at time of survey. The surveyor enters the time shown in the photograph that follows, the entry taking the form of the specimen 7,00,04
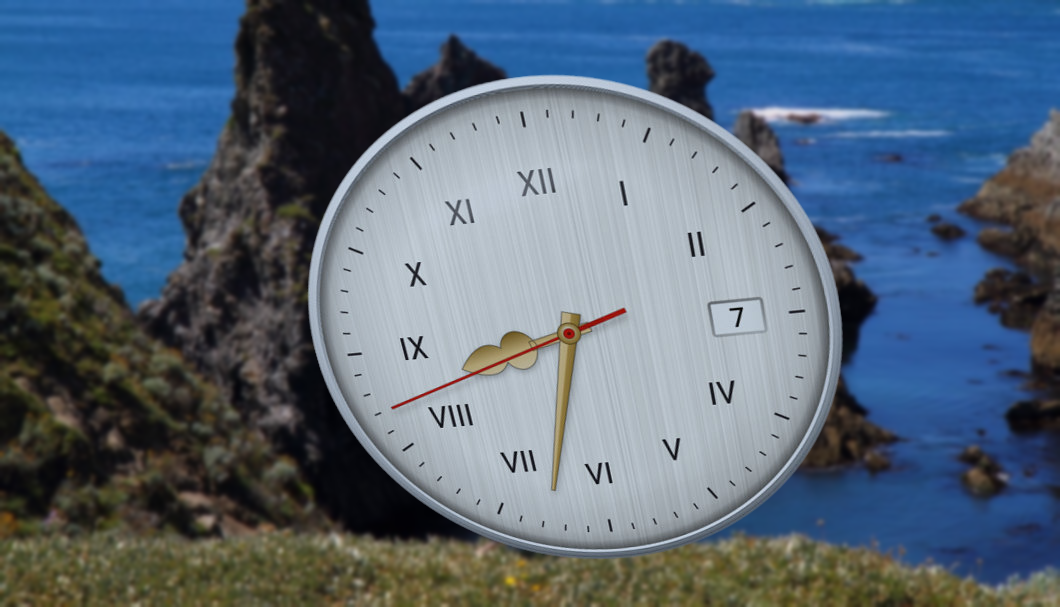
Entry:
8,32,42
